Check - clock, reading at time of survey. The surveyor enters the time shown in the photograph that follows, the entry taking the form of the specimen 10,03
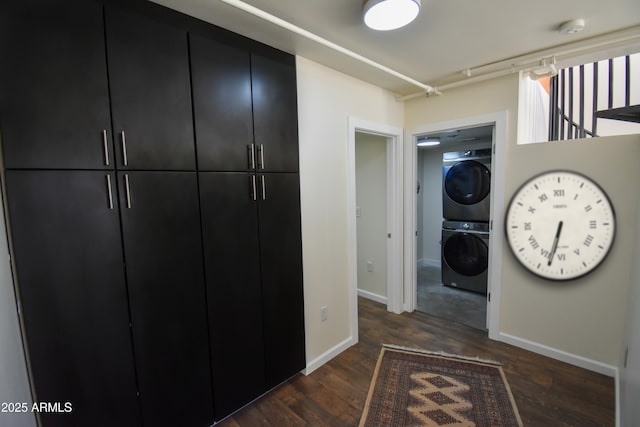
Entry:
6,33
